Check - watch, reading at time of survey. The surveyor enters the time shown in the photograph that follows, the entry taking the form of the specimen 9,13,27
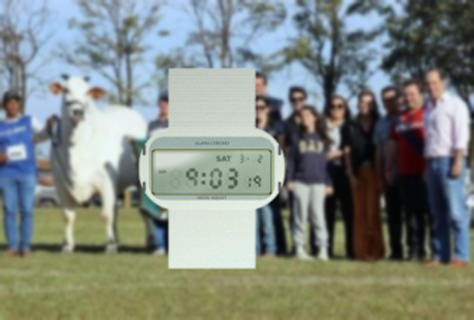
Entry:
9,03,19
